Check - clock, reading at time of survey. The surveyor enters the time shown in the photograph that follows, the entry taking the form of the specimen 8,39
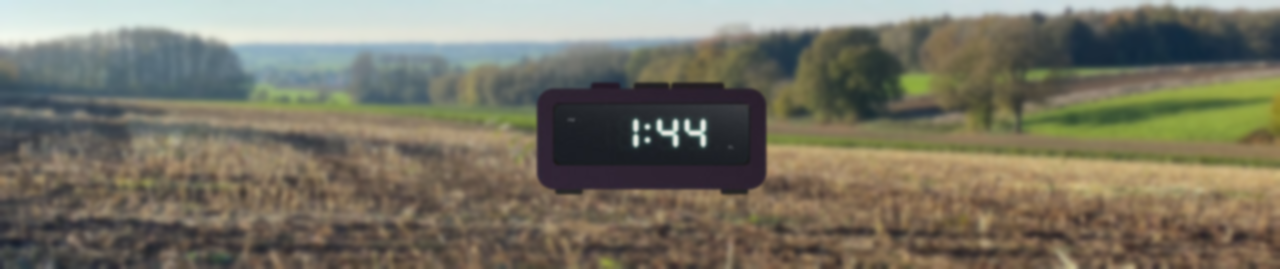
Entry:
1,44
